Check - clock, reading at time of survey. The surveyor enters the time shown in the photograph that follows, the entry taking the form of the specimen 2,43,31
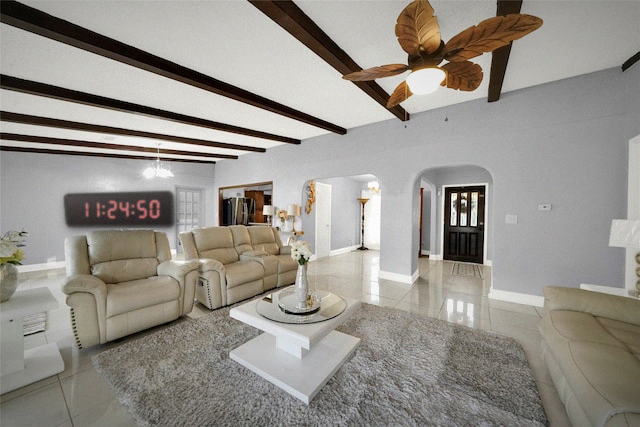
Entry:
11,24,50
